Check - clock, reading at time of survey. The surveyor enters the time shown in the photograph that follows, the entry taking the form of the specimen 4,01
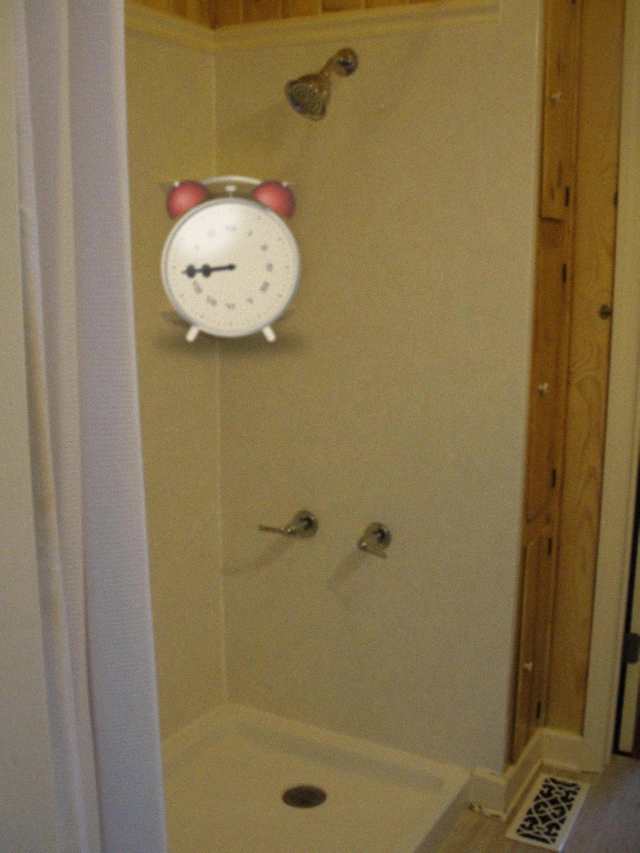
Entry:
8,44
